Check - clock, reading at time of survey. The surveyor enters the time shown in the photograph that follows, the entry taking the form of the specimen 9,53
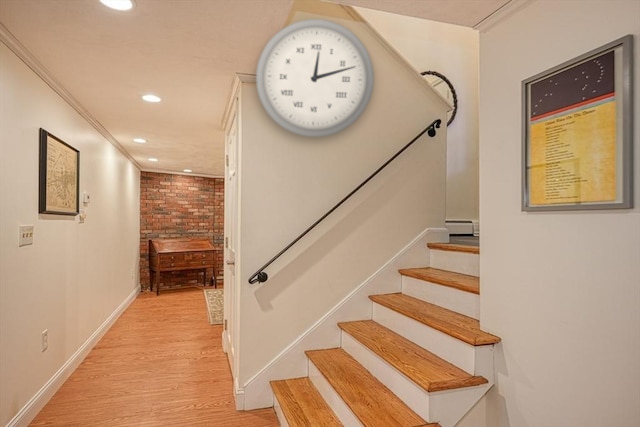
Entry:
12,12
